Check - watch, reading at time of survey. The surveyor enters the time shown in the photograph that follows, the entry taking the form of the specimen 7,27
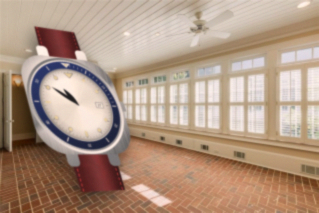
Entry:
10,51
